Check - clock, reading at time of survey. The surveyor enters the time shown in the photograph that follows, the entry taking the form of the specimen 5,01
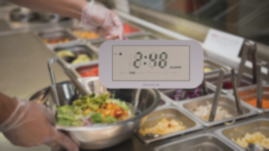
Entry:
2,48
